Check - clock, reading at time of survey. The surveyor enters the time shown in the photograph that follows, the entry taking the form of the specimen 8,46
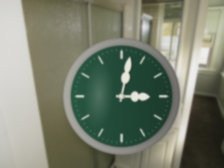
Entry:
3,02
